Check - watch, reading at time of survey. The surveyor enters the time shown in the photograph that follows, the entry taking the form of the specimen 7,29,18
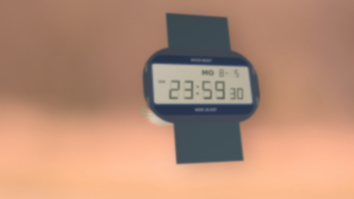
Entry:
23,59,30
